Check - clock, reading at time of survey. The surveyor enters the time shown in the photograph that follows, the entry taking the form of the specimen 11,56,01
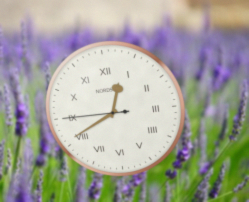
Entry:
12,40,45
